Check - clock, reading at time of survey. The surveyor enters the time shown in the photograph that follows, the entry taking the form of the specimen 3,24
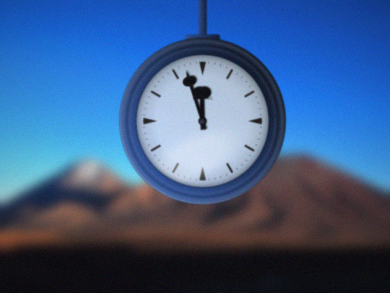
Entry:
11,57
